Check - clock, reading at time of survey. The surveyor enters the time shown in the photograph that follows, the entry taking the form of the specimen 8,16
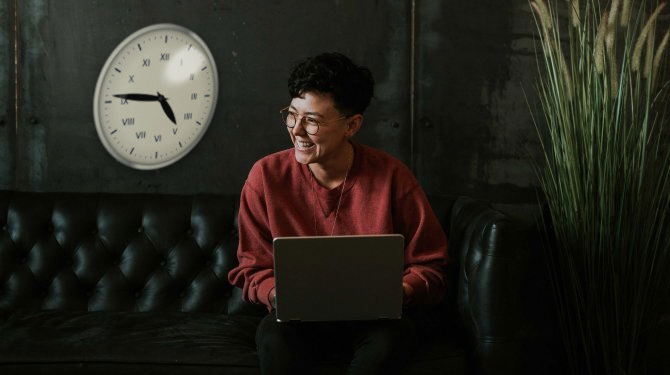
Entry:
4,46
